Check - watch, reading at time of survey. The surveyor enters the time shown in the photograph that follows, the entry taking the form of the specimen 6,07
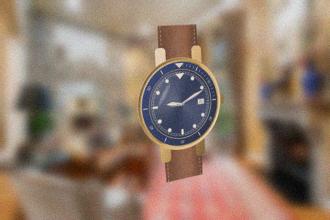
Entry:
9,11
